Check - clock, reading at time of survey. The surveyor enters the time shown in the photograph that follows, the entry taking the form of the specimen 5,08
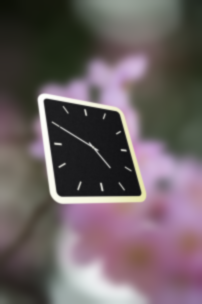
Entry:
4,50
